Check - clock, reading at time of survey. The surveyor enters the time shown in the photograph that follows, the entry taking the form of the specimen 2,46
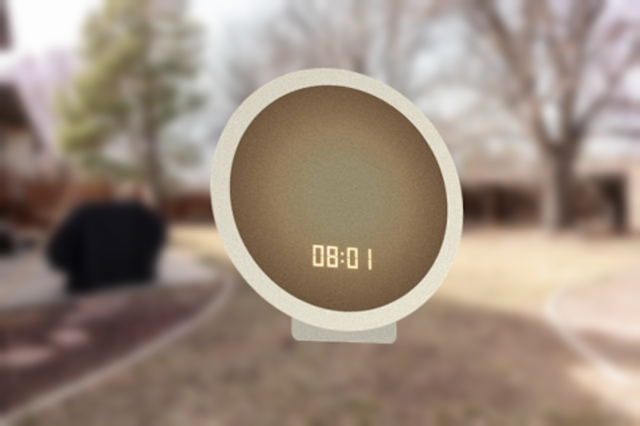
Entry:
8,01
